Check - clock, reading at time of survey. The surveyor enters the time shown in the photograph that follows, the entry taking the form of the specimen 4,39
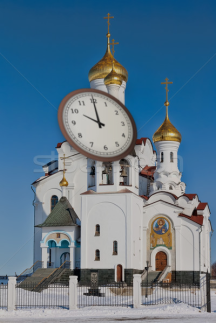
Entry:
10,00
